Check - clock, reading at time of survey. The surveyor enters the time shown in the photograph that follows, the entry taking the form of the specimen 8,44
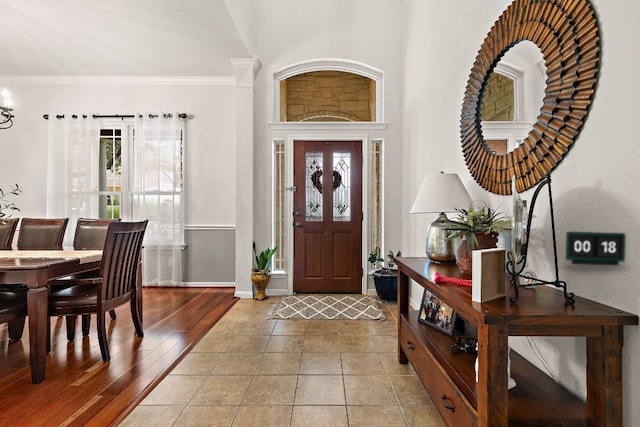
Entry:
0,18
